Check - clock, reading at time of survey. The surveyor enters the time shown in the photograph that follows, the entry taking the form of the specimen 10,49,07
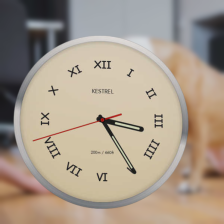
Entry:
3,24,42
